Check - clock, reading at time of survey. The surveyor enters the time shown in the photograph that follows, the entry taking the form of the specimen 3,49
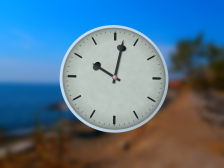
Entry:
10,02
